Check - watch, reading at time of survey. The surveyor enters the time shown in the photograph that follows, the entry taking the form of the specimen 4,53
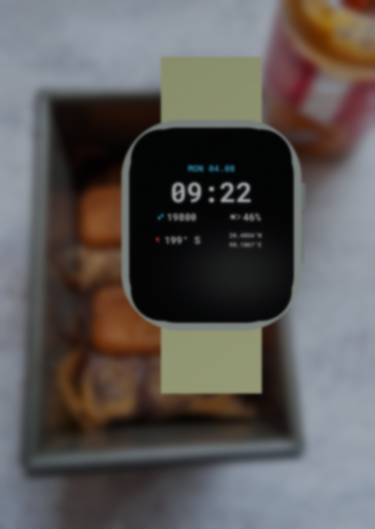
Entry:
9,22
